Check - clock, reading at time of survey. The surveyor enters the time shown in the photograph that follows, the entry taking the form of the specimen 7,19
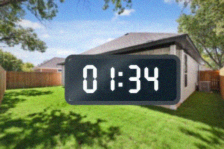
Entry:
1,34
